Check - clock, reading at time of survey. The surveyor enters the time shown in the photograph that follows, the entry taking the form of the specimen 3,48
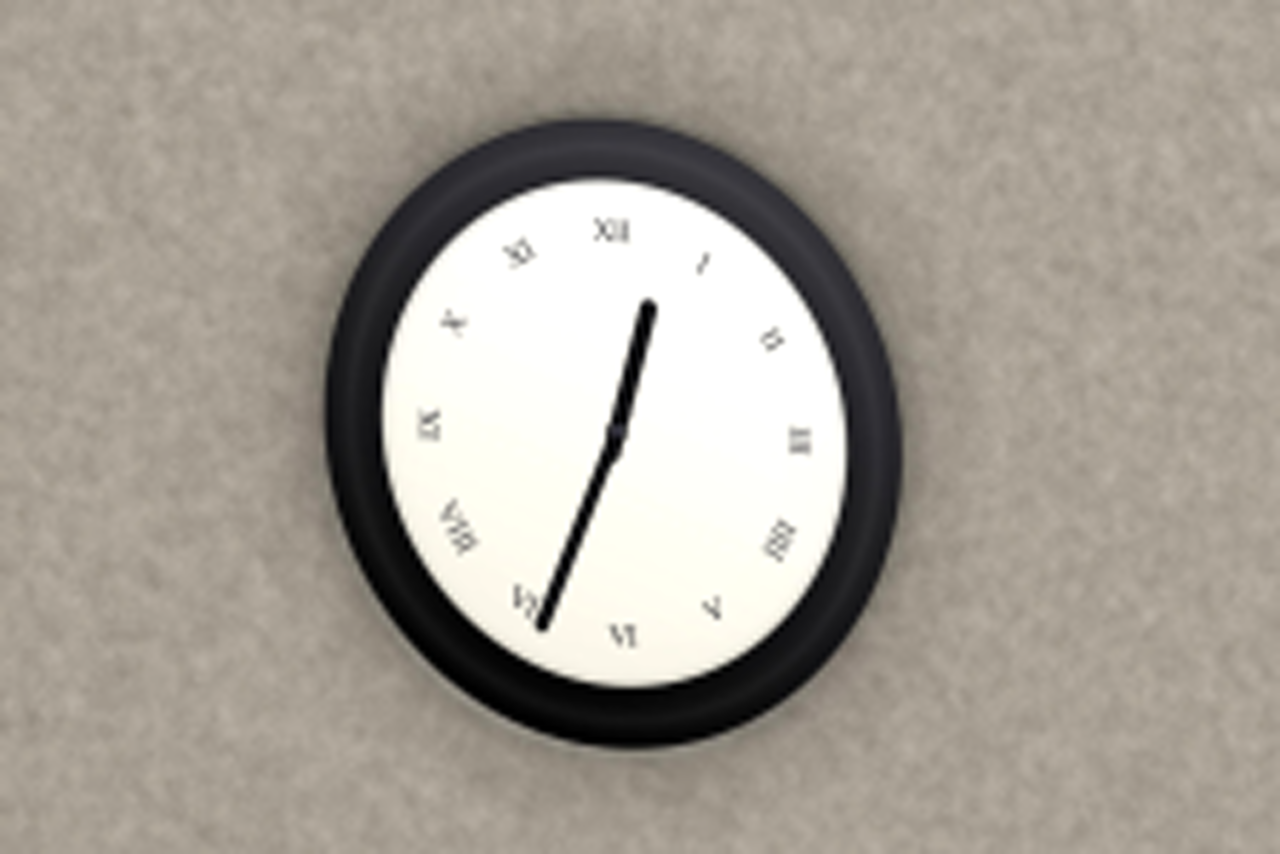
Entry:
12,34
